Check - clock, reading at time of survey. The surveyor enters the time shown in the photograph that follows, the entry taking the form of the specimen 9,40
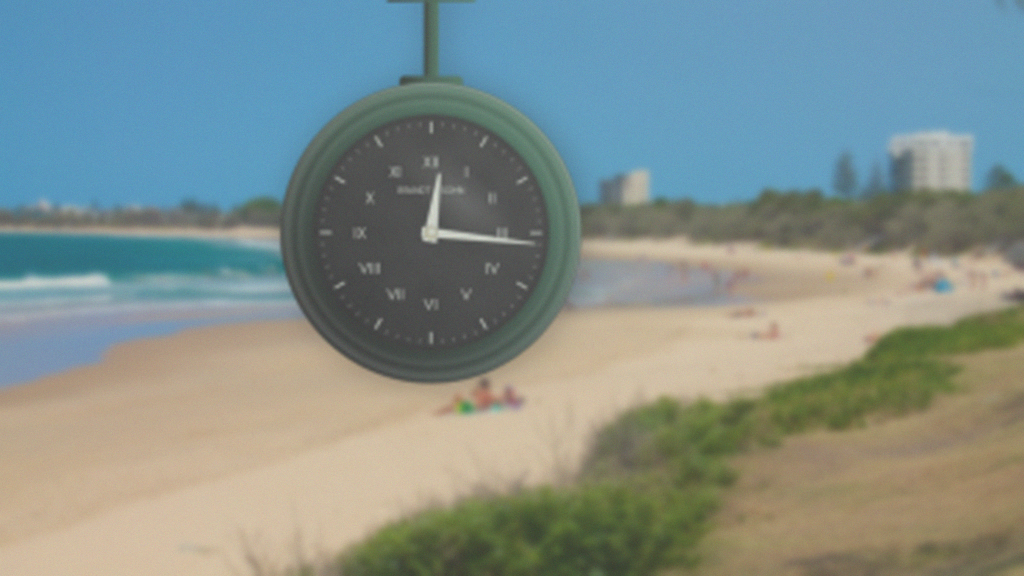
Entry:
12,16
